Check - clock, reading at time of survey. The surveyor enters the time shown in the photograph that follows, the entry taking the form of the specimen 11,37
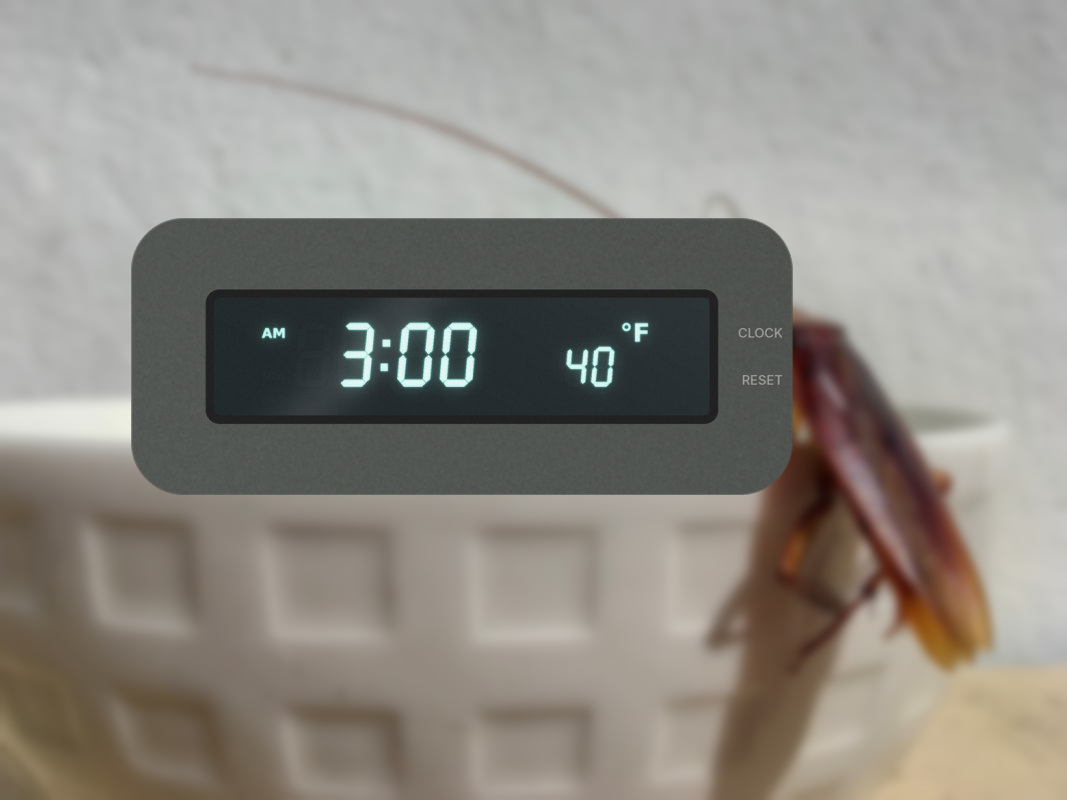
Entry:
3,00
